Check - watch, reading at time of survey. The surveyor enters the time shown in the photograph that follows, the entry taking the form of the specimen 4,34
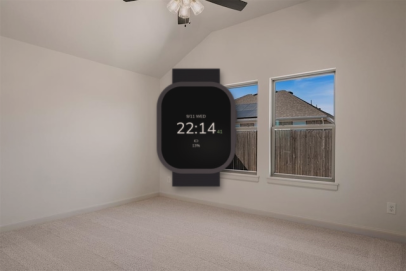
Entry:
22,14
